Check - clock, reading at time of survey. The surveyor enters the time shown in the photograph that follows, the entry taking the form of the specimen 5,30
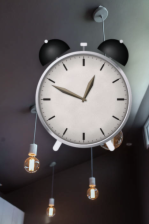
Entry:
12,49
